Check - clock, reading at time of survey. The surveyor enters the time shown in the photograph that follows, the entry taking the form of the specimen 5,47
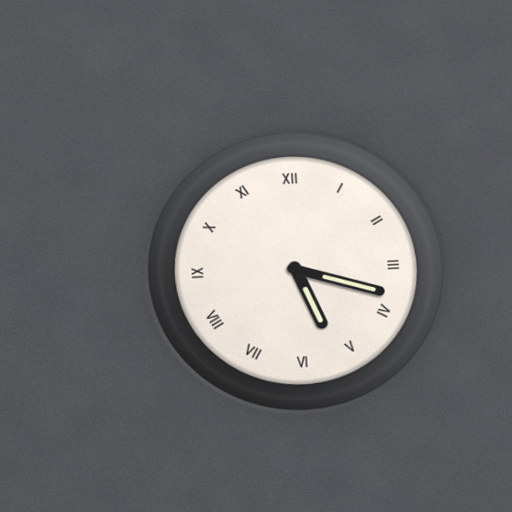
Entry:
5,18
